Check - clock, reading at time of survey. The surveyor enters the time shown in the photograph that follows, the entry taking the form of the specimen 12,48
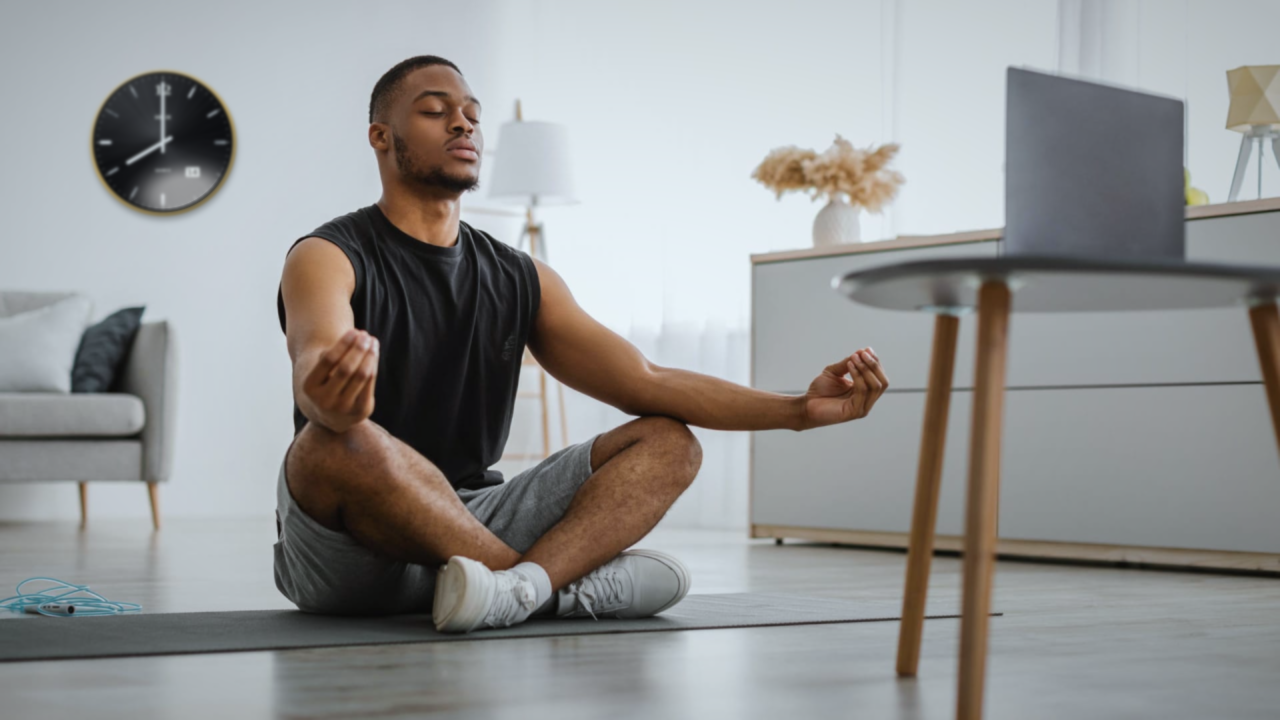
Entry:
8,00
